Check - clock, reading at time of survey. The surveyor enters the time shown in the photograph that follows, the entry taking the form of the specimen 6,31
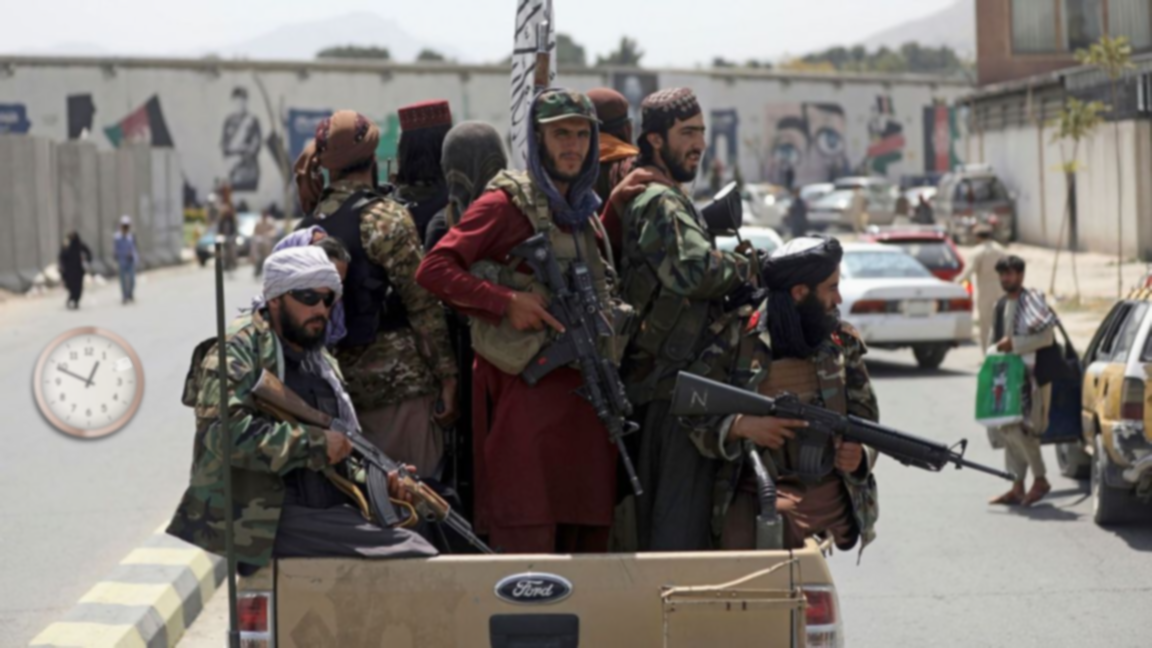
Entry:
12,49
